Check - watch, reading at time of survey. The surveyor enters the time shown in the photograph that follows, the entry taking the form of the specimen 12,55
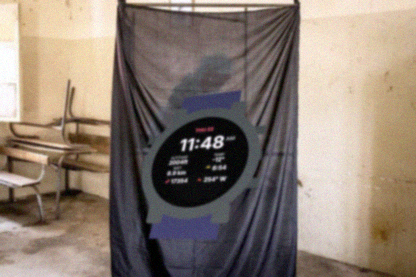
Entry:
11,48
